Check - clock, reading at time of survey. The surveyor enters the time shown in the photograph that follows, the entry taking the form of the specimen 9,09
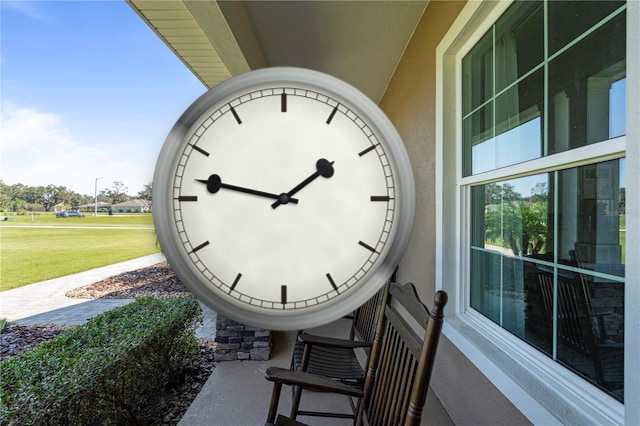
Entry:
1,47
